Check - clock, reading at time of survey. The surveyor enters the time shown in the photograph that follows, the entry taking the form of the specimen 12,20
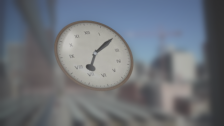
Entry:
7,10
